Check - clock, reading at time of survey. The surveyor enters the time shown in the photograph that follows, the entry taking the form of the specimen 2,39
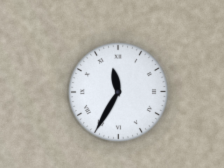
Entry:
11,35
